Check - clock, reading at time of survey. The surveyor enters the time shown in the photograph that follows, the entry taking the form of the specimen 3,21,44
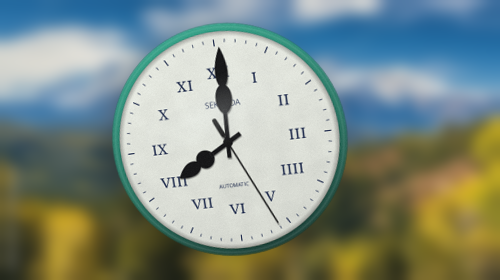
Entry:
8,00,26
